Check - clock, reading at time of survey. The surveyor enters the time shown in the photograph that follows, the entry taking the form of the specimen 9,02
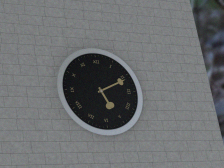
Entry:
5,11
